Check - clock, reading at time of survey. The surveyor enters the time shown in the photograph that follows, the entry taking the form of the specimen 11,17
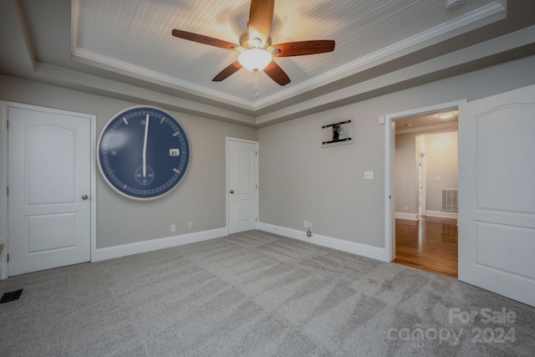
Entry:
6,01
